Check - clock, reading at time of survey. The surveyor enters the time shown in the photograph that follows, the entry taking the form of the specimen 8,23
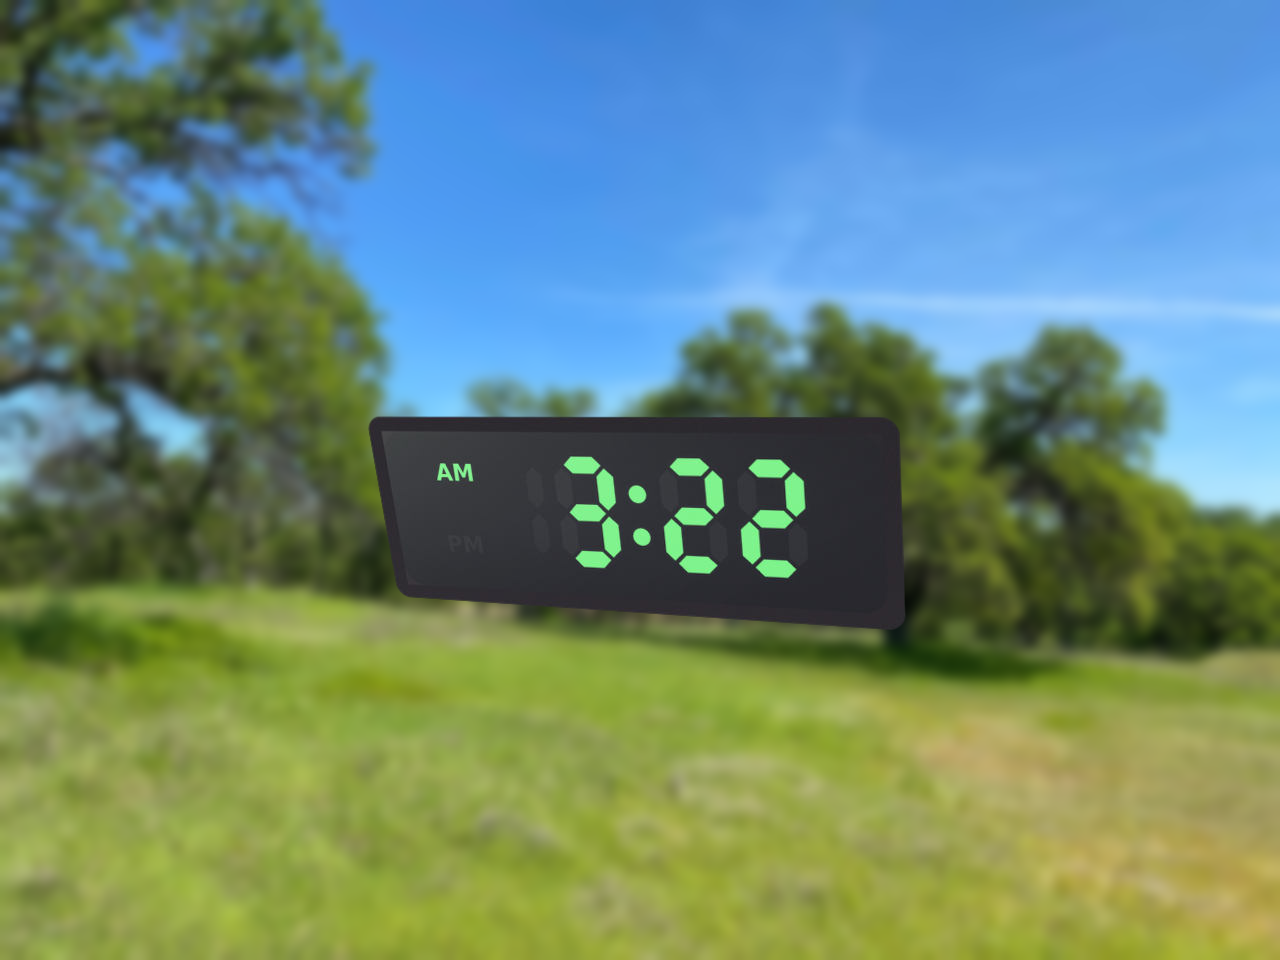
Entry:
3,22
